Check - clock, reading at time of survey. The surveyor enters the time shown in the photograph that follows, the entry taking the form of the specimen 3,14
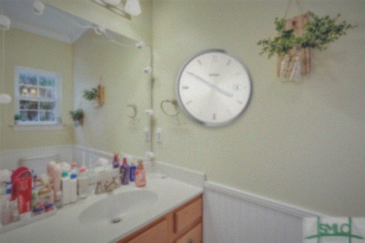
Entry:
3,50
